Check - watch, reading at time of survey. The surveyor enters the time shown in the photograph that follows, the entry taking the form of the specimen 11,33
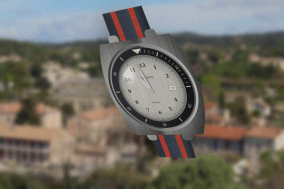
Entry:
10,58
